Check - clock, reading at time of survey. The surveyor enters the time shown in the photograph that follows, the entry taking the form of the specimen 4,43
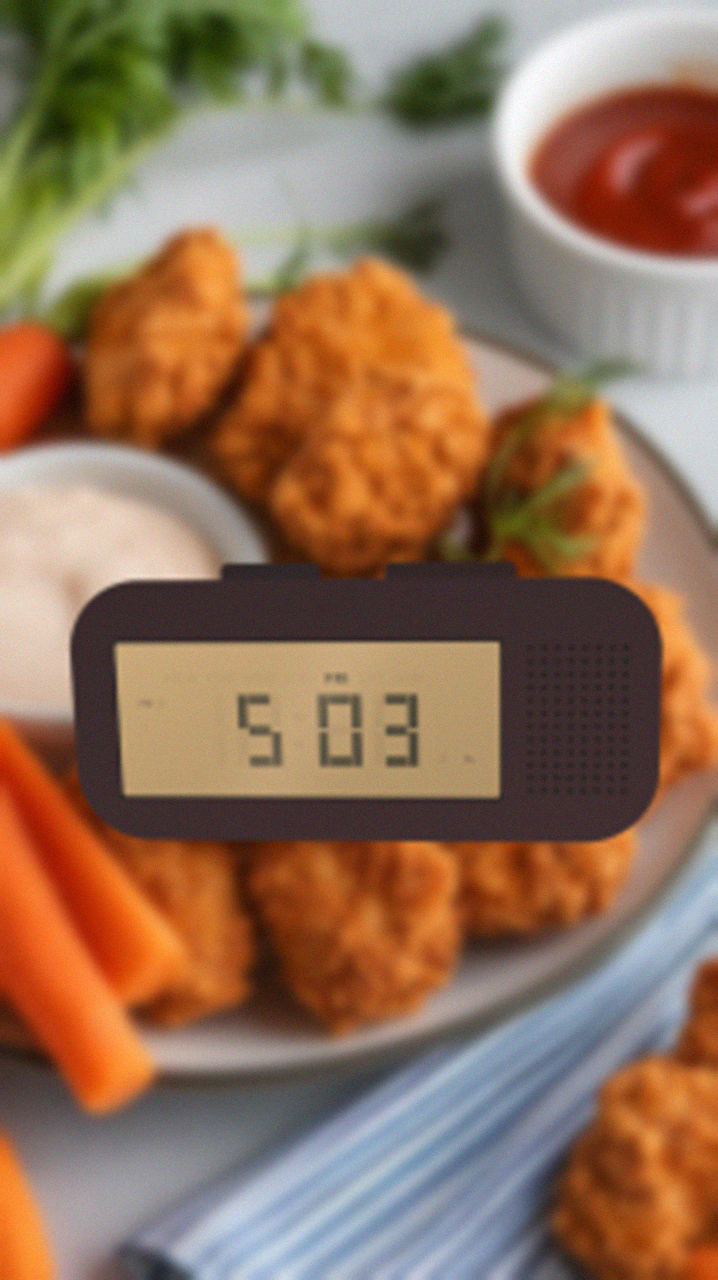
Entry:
5,03
